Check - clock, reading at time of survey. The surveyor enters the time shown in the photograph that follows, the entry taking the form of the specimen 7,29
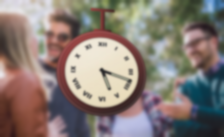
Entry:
5,18
